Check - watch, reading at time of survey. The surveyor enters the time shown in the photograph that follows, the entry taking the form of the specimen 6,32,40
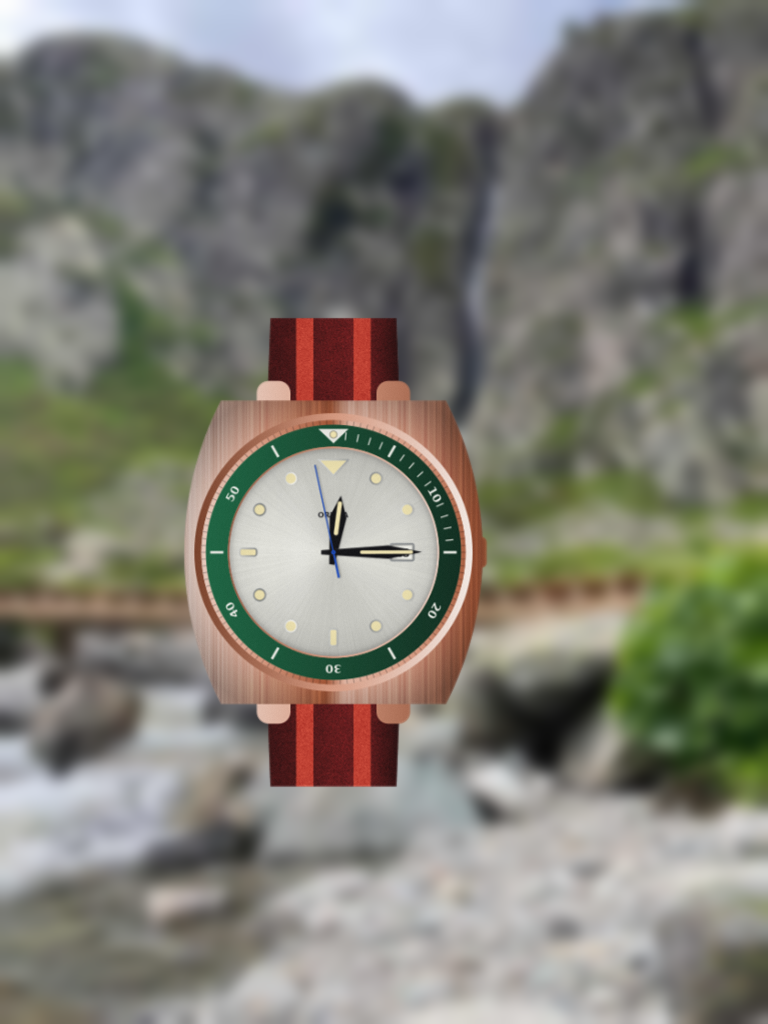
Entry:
12,14,58
